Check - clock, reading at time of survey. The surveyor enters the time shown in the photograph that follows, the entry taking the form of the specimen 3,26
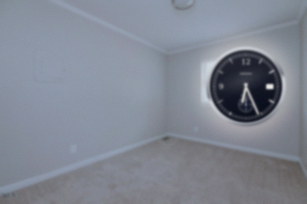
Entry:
6,26
